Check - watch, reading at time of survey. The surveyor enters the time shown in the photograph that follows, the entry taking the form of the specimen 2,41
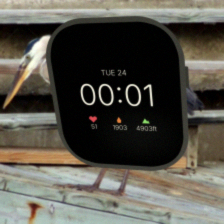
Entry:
0,01
